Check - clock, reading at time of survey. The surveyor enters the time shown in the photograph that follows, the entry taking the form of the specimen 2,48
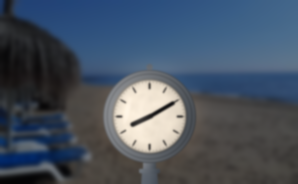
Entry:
8,10
